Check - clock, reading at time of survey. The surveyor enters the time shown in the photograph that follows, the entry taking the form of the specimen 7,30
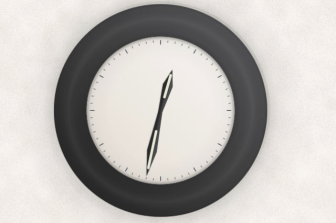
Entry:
12,32
